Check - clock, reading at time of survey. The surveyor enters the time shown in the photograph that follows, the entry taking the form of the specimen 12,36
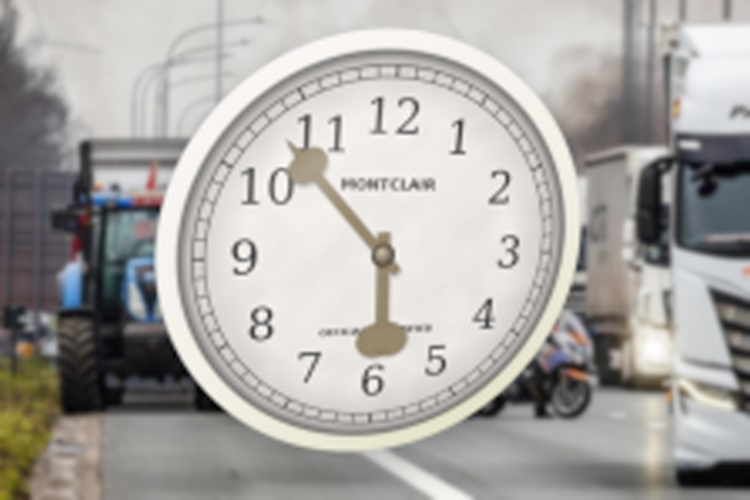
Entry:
5,53
